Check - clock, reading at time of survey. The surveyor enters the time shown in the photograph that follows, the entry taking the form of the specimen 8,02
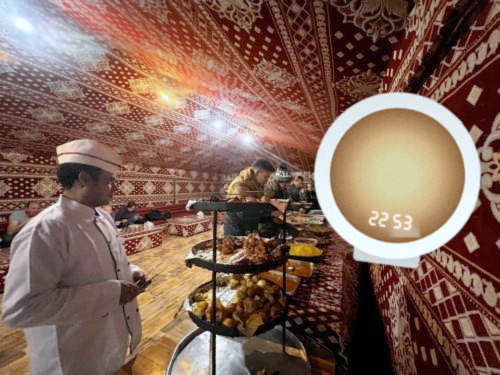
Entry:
22,53
